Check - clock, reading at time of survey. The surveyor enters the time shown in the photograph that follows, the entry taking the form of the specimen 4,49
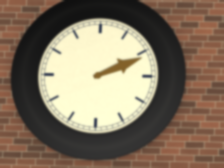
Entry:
2,11
